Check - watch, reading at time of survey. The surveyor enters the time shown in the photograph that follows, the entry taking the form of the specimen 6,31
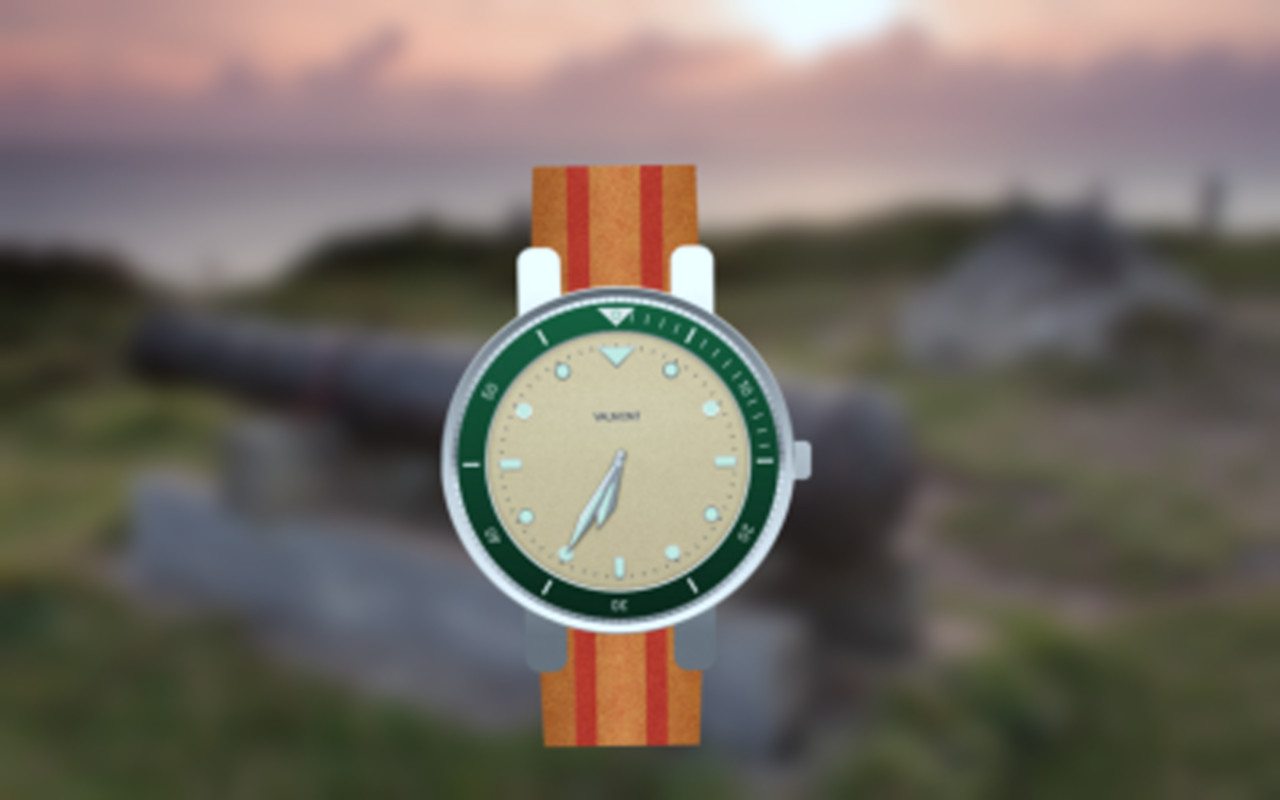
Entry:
6,35
